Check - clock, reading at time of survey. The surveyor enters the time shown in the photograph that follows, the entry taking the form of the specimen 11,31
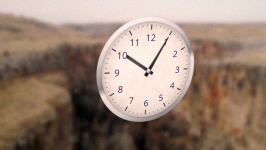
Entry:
10,05
